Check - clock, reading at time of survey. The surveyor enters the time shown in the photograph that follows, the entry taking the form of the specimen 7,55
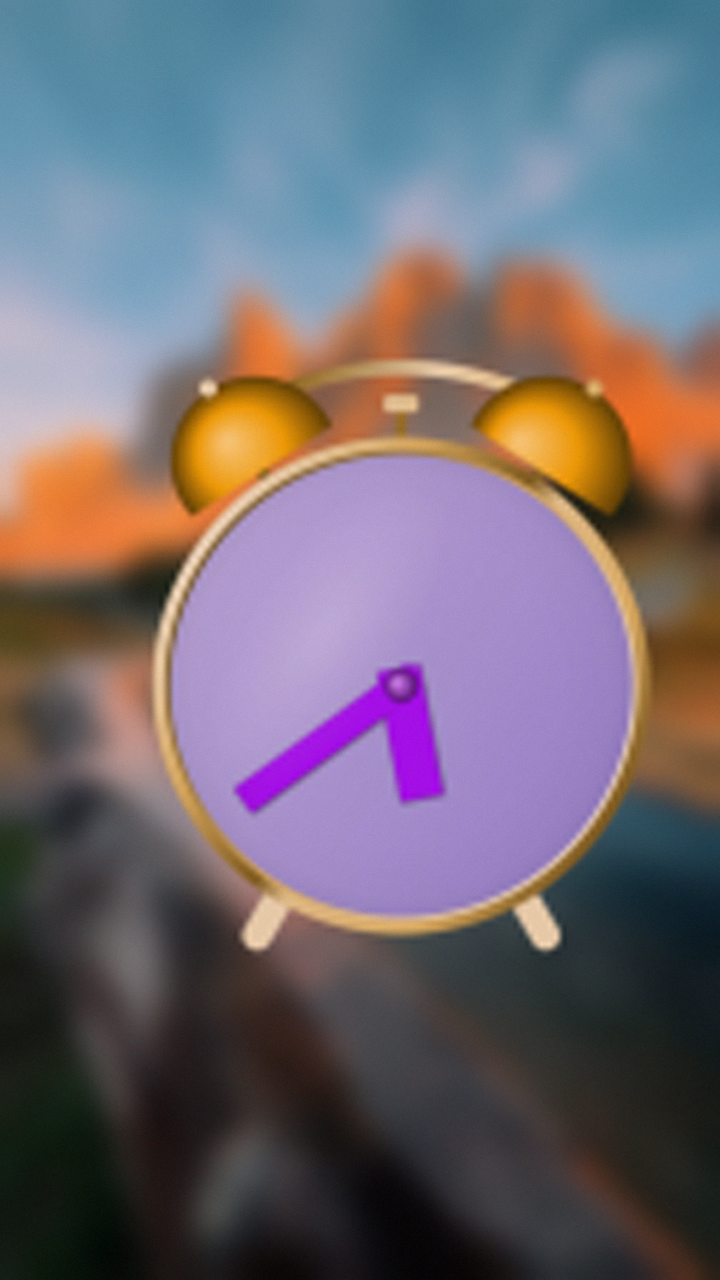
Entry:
5,39
